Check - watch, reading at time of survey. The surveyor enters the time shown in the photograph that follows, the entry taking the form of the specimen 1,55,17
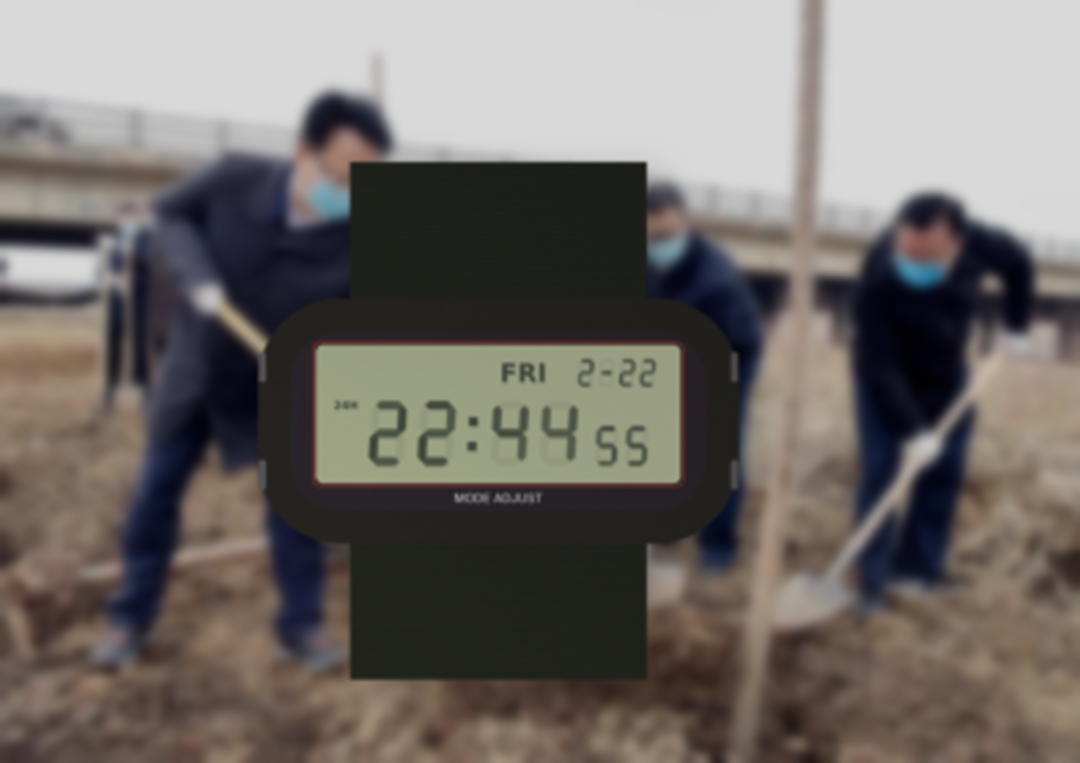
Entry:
22,44,55
